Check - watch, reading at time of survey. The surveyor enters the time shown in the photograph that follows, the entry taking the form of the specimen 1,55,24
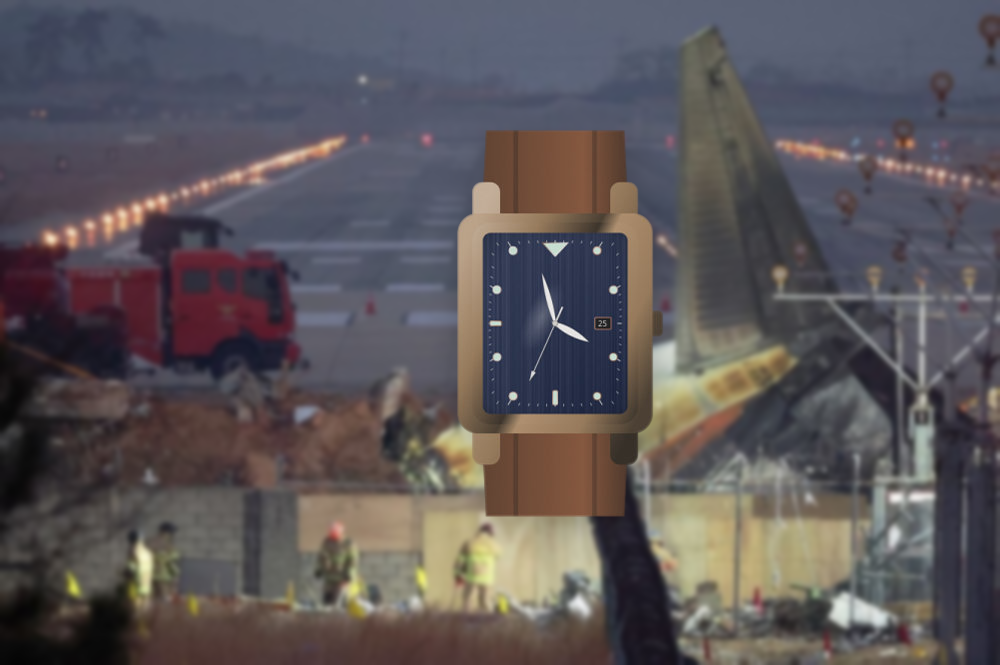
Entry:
3,57,34
